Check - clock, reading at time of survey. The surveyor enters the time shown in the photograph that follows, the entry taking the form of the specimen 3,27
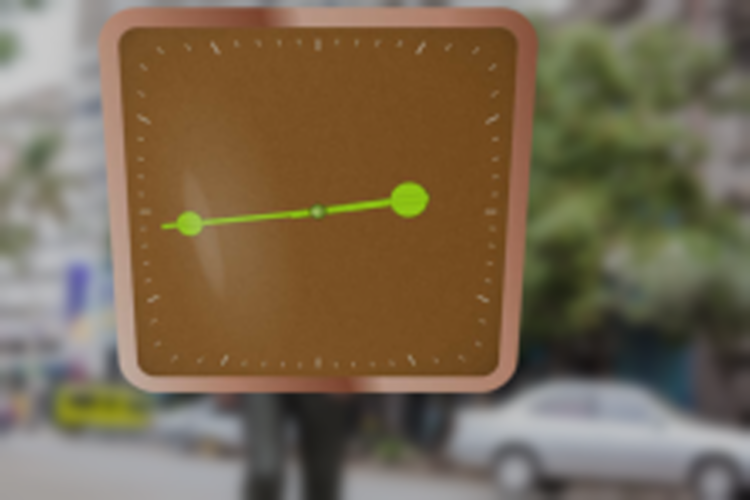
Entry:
2,44
